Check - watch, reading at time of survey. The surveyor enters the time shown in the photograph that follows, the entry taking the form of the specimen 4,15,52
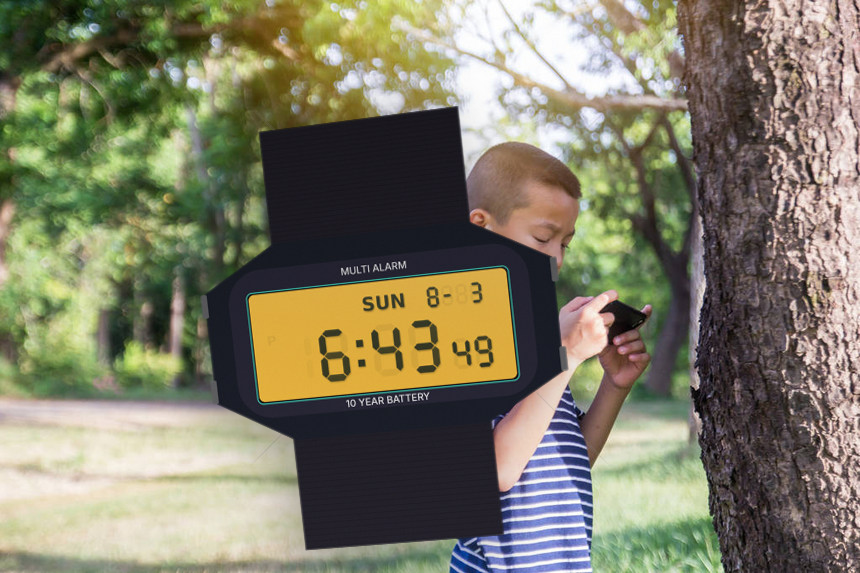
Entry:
6,43,49
